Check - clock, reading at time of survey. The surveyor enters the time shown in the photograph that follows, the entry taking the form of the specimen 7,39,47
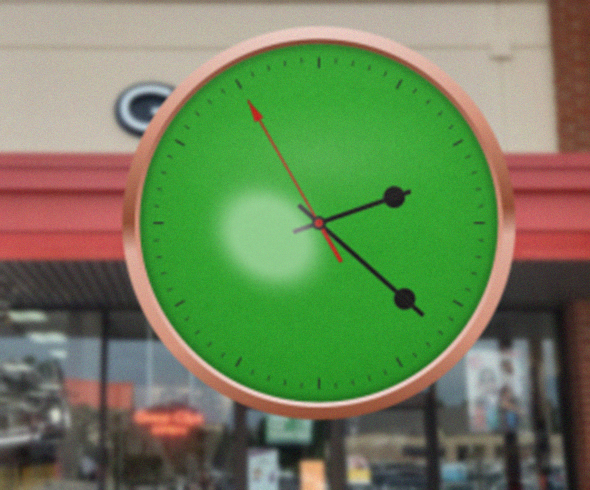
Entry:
2,21,55
